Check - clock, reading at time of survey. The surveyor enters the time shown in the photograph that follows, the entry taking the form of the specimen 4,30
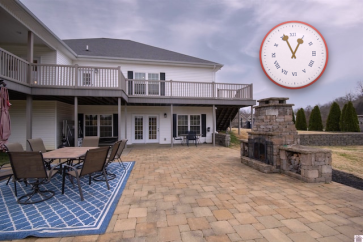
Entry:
12,56
